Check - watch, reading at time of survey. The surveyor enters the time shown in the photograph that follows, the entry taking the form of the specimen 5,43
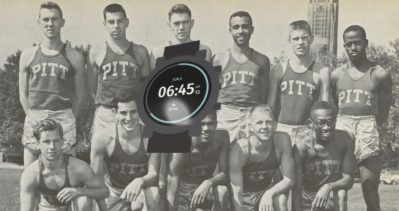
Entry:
6,45
